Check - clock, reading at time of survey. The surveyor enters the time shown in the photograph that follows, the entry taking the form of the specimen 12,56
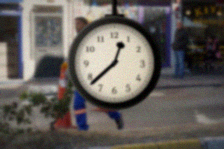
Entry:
12,38
